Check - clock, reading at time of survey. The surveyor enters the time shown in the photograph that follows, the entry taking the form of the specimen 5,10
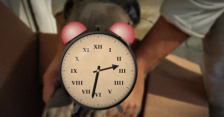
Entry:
2,32
